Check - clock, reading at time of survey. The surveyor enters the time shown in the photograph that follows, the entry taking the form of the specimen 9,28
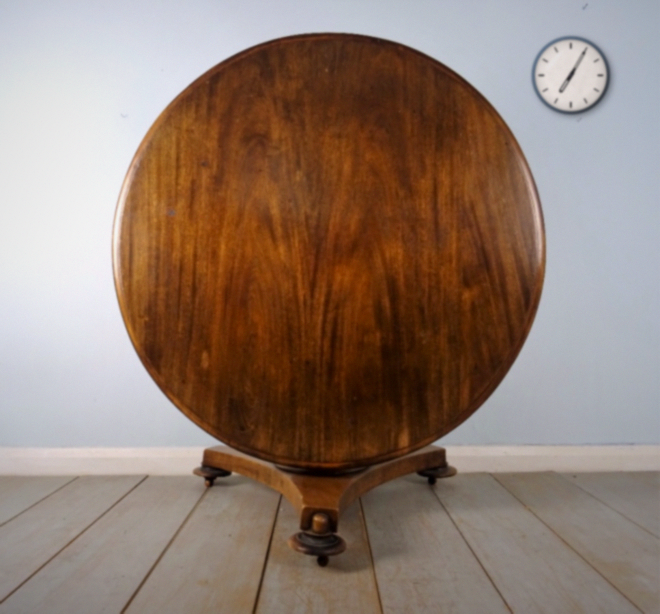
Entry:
7,05
